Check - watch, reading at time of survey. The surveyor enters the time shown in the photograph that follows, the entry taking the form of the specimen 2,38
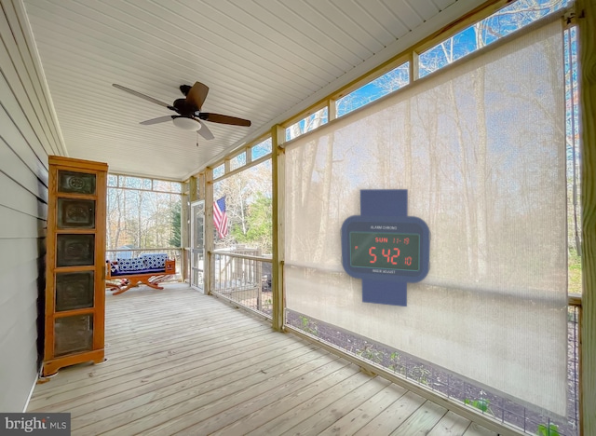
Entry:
5,42
